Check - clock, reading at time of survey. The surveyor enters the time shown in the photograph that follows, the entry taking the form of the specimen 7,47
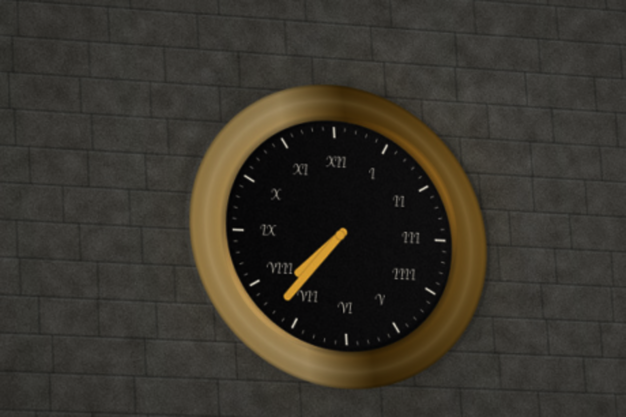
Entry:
7,37
